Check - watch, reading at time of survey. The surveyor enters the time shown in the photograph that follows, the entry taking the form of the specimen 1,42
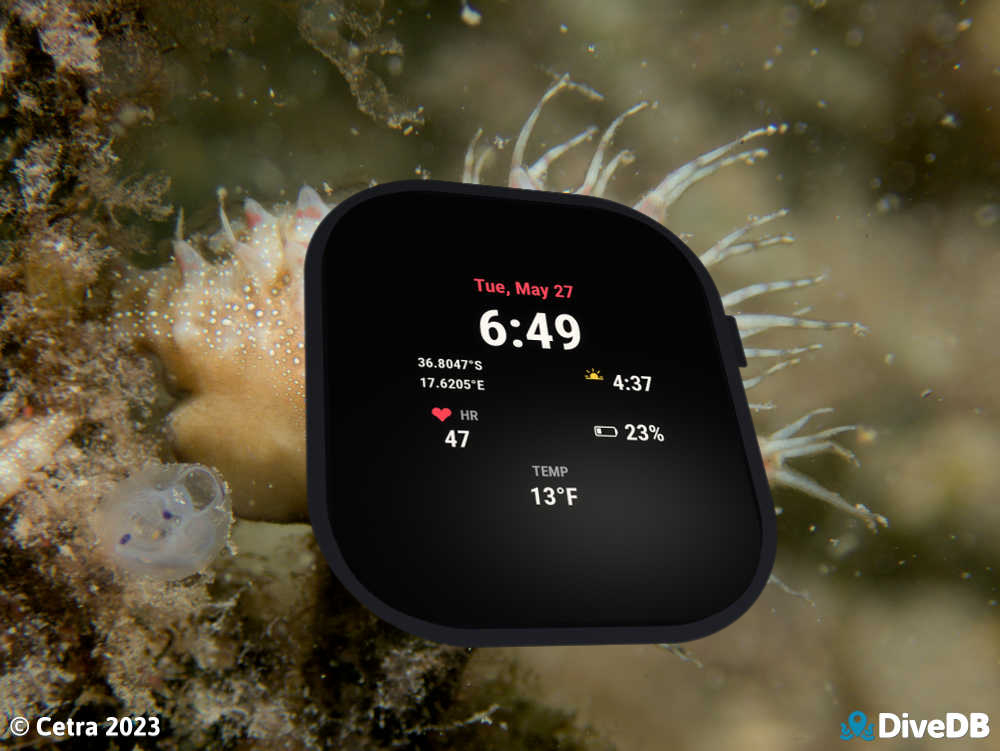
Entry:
6,49
